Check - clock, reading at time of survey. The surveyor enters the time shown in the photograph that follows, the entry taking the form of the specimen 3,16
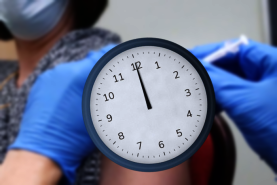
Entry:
12,00
